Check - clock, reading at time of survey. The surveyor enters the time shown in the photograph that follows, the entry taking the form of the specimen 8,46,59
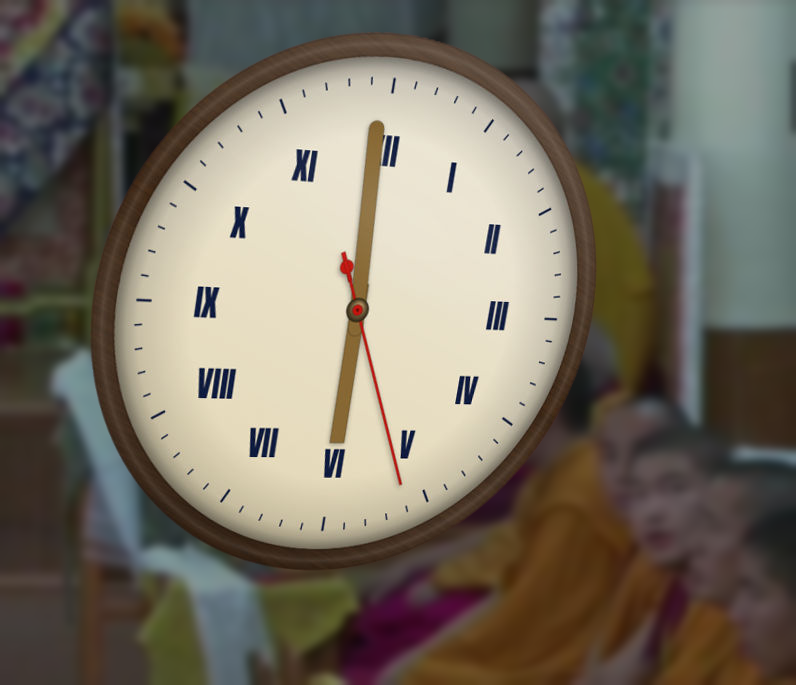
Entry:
5,59,26
